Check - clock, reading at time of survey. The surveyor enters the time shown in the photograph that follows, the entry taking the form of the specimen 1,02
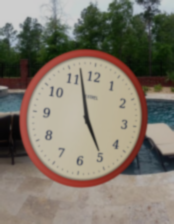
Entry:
4,57
